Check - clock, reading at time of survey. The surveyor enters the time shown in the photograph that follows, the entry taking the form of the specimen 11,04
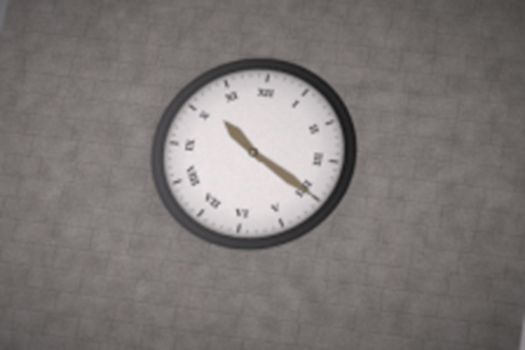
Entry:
10,20
